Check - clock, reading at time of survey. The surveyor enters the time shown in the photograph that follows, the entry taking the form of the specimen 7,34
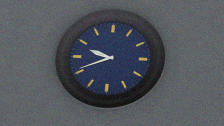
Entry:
9,41
